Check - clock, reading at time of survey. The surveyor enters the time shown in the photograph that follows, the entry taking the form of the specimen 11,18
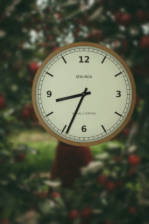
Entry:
8,34
